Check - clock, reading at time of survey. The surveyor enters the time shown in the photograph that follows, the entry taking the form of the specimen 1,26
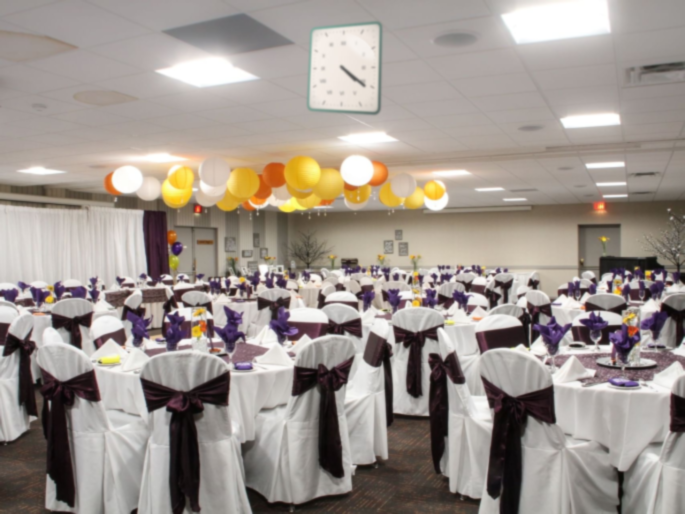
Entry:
4,21
